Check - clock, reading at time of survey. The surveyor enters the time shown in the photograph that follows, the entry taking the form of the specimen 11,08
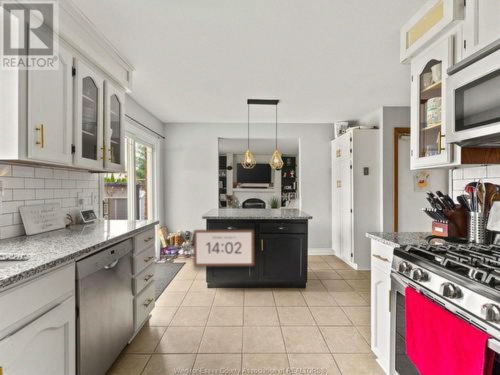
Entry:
14,02
